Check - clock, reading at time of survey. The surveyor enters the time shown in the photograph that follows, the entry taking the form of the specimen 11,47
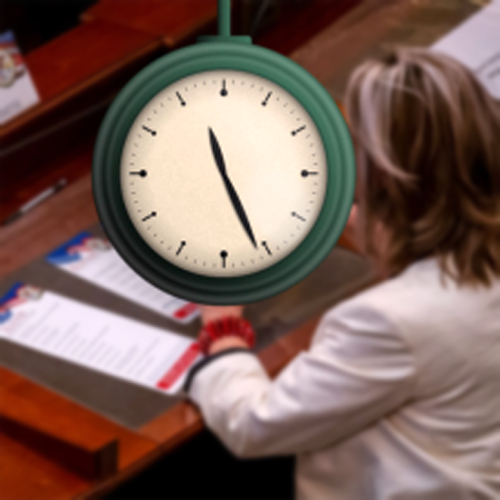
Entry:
11,26
